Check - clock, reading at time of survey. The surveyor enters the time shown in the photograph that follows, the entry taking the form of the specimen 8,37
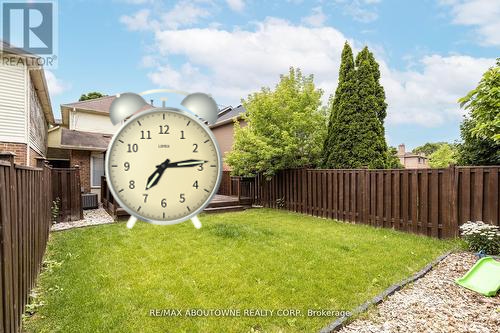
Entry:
7,14
